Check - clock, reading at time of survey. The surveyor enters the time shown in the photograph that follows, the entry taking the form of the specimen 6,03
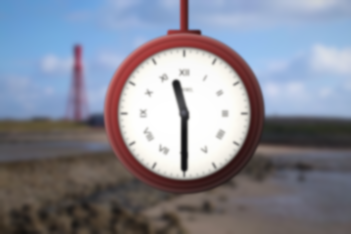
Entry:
11,30
